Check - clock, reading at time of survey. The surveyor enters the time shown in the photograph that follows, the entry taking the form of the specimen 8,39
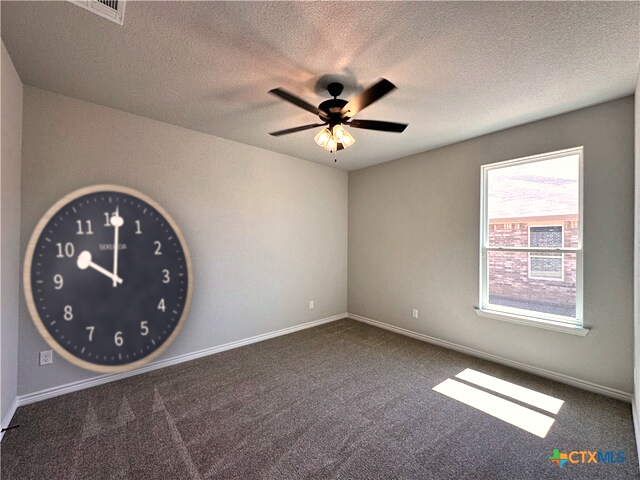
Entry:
10,01
